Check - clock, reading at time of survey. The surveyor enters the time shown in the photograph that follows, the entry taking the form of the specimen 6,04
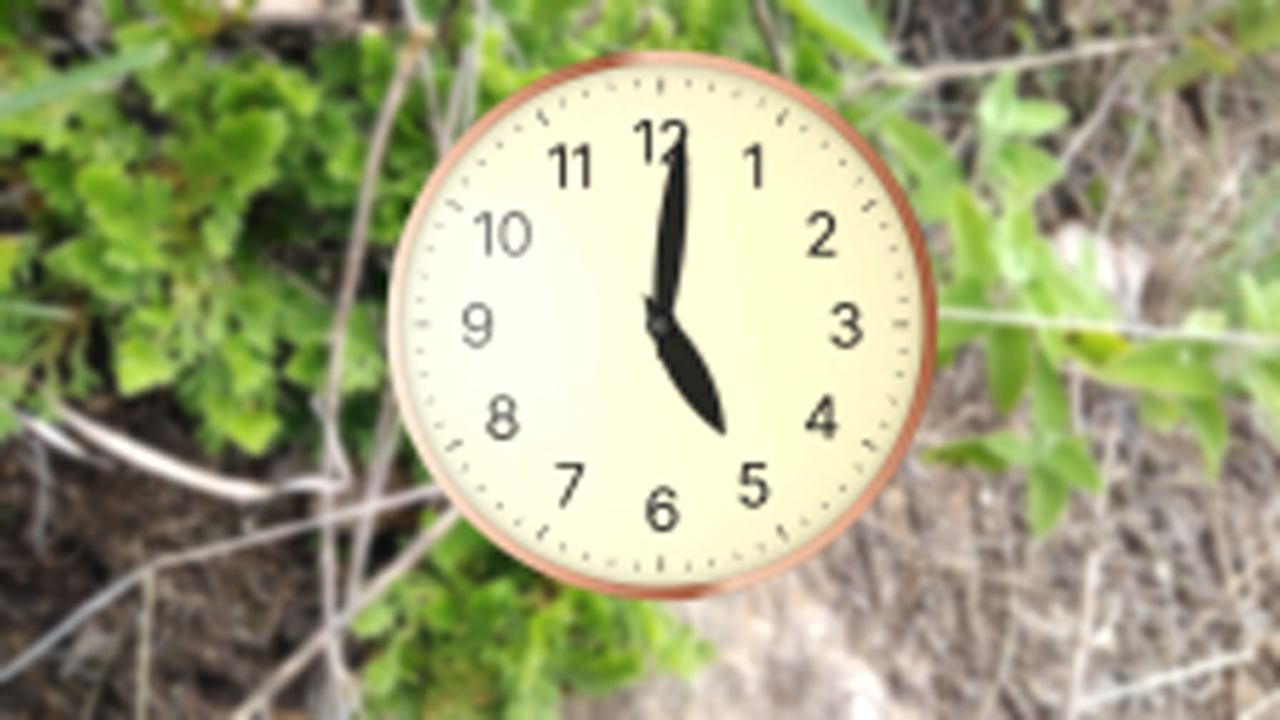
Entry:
5,01
